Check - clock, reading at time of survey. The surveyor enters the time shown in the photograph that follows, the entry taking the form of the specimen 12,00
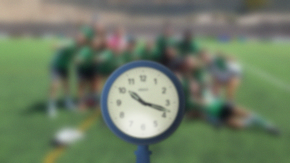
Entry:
10,18
